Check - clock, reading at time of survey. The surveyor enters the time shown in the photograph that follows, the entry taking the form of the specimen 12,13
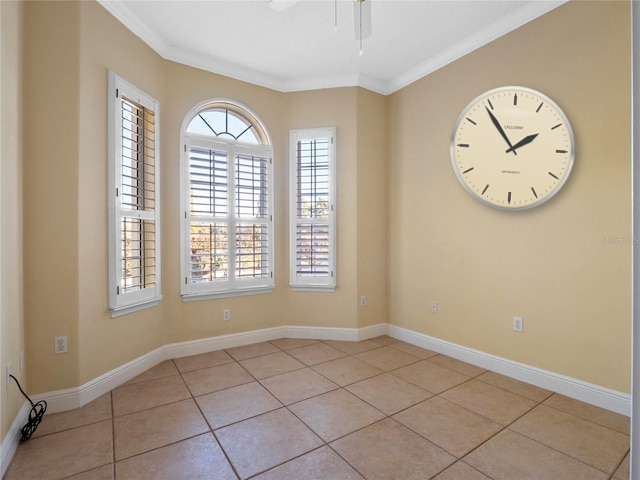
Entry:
1,54
